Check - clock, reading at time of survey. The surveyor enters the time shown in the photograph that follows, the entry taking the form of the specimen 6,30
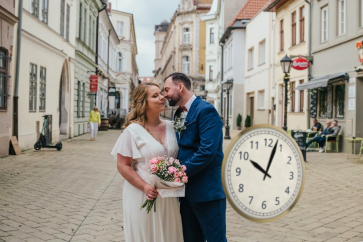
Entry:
10,03
